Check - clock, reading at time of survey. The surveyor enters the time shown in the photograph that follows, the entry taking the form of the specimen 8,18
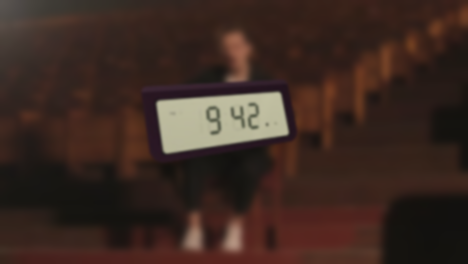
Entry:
9,42
